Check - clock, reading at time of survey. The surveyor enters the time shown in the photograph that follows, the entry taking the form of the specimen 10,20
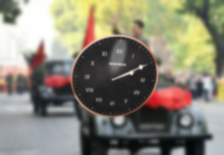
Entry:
2,10
